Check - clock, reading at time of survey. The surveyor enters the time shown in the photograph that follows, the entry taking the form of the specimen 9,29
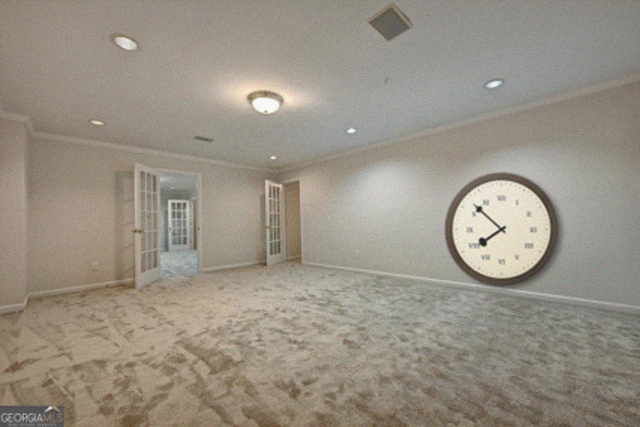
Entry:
7,52
